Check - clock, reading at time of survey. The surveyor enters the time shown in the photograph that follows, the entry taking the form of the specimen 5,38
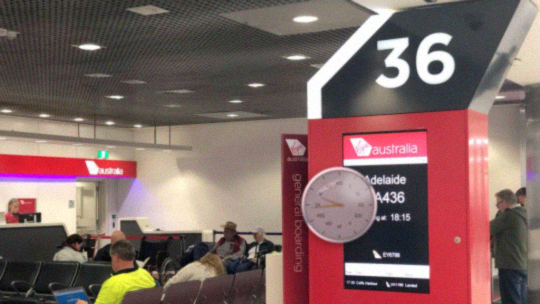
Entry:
9,44
